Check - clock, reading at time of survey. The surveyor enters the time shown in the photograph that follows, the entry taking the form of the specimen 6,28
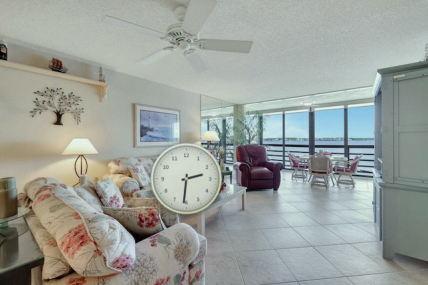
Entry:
2,31
